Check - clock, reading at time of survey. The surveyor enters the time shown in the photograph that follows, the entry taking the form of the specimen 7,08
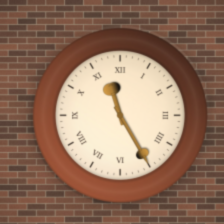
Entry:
11,25
